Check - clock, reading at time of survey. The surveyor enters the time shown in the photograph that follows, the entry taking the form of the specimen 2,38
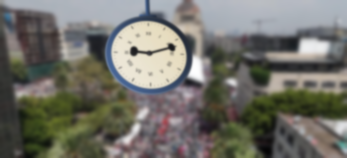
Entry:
9,12
